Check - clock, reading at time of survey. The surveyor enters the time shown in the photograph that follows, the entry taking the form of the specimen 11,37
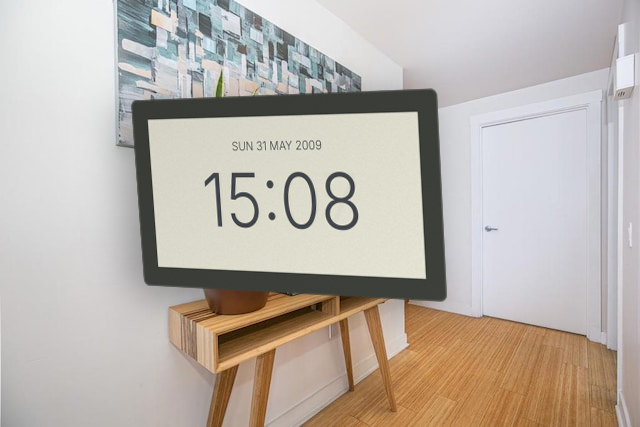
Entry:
15,08
